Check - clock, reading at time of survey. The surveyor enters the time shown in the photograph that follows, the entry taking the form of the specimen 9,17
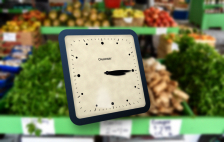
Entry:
3,15
